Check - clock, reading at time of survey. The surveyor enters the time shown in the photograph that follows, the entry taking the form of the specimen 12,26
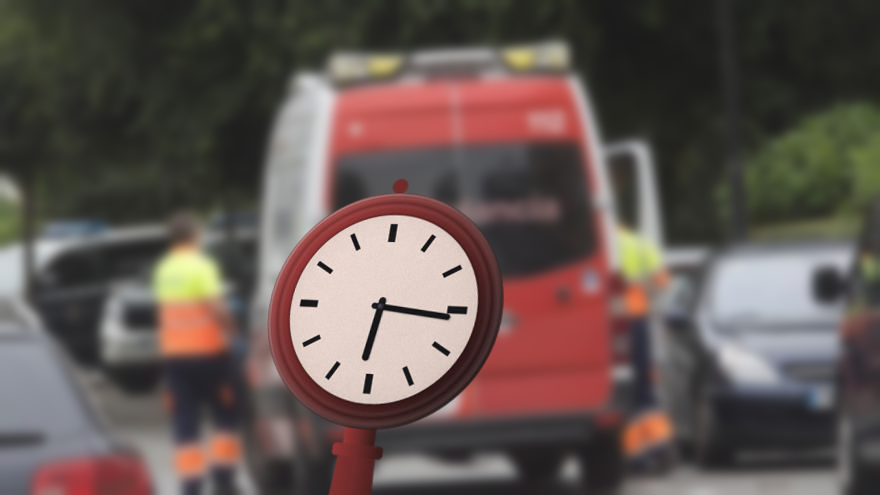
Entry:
6,16
